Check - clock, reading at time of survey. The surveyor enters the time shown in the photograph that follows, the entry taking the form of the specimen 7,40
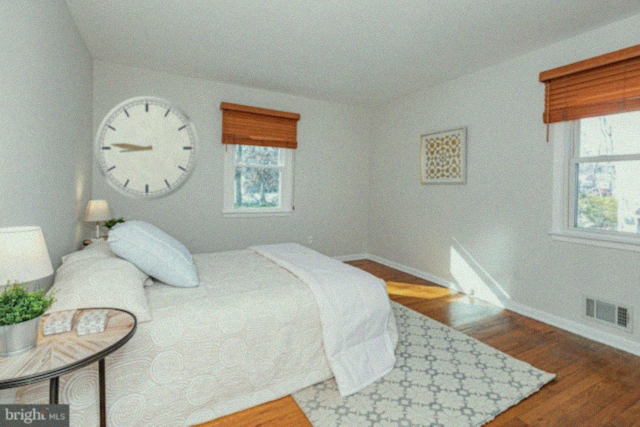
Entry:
8,46
